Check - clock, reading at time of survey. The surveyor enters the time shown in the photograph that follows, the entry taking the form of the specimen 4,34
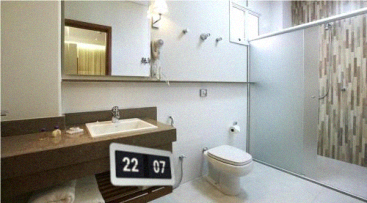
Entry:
22,07
